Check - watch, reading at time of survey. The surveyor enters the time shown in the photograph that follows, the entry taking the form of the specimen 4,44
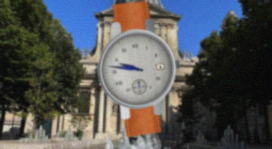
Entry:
9,47
